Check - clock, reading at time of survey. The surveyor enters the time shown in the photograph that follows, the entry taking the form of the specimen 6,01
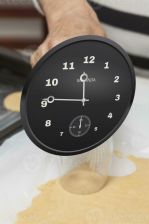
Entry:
11,46
